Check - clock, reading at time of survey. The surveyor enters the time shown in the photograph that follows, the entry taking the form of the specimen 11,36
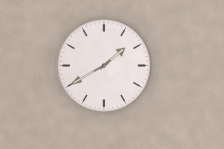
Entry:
1,40
